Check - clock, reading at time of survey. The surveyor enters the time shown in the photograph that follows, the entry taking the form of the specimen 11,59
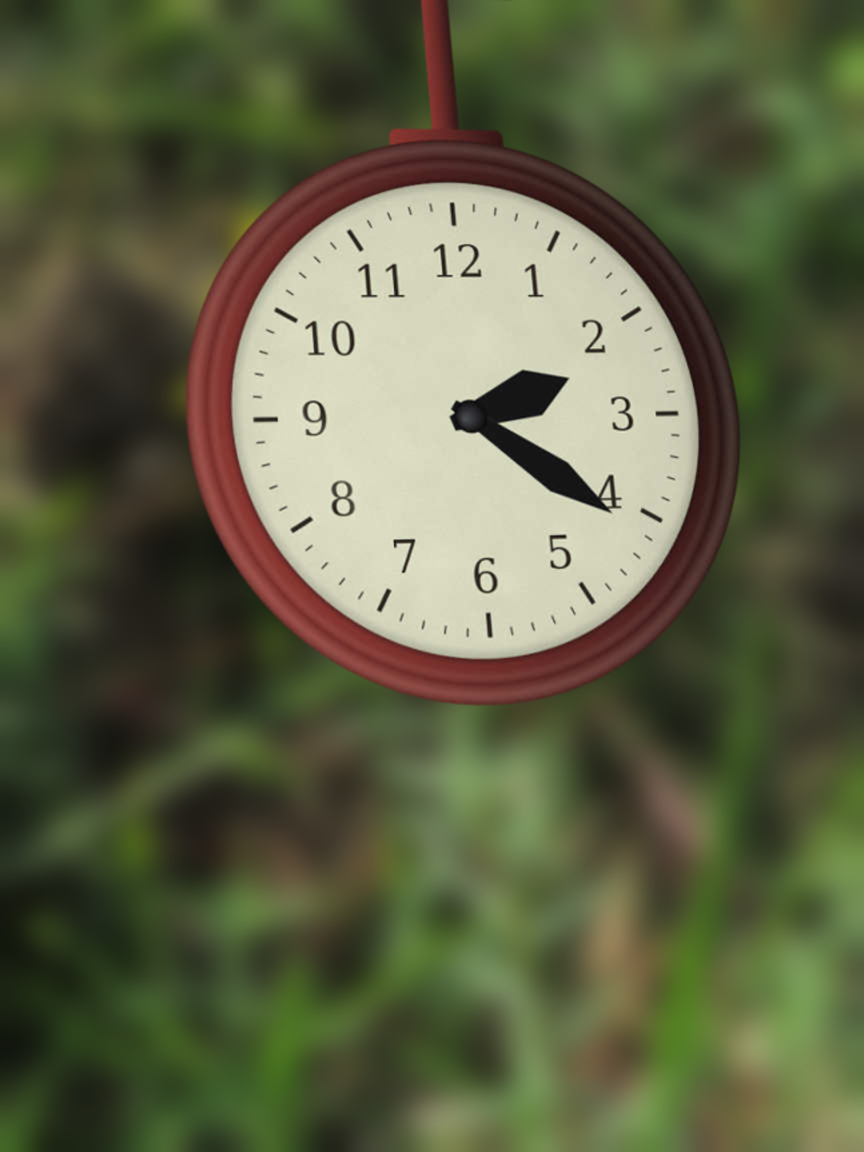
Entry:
2,21
